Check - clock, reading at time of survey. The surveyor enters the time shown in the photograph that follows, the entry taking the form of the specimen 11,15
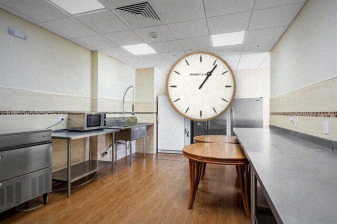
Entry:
1,06
